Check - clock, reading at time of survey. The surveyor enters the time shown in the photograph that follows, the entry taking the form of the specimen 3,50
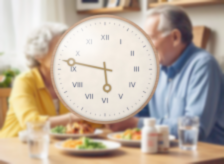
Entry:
5,47
